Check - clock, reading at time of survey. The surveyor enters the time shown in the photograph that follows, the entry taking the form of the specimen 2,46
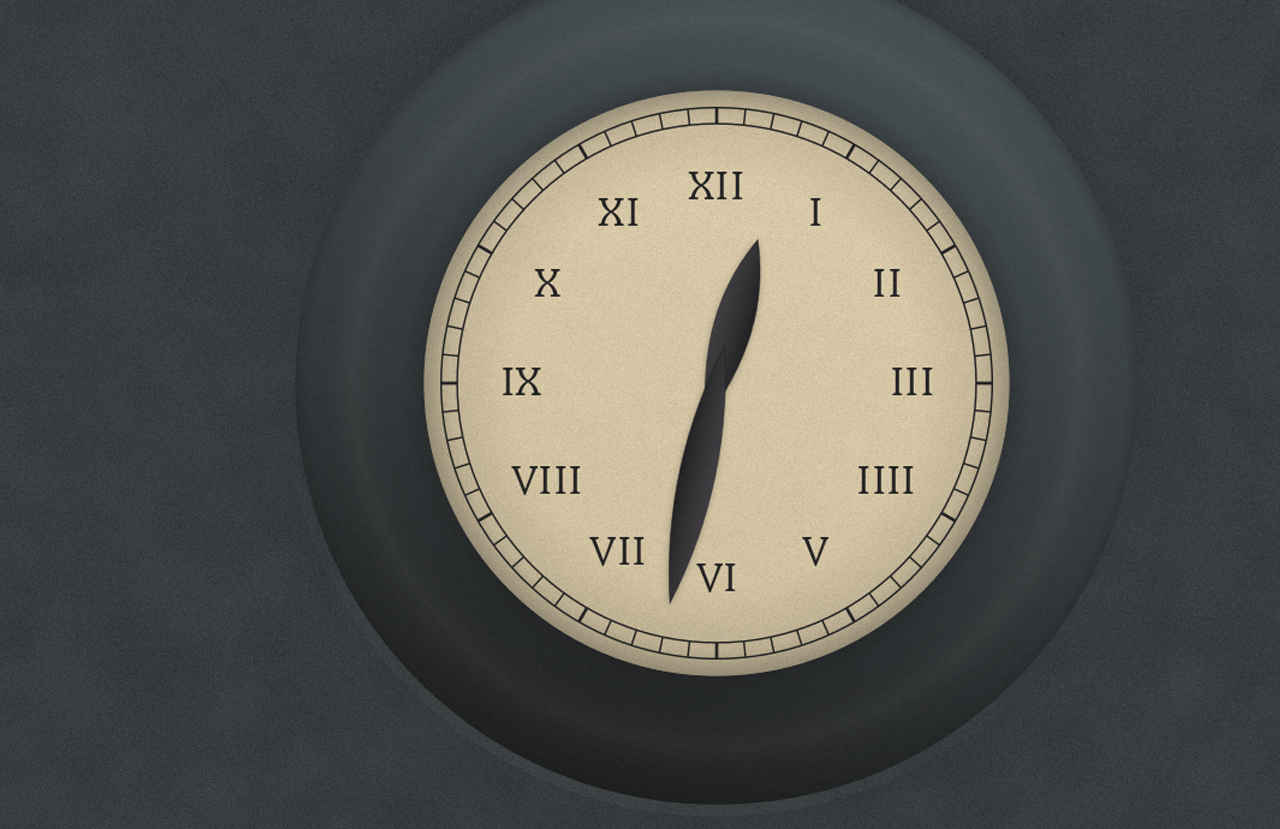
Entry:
12,32
